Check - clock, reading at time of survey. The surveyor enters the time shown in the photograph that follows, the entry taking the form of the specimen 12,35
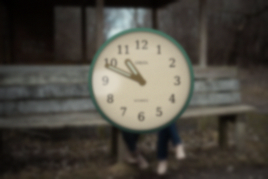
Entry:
10,49
